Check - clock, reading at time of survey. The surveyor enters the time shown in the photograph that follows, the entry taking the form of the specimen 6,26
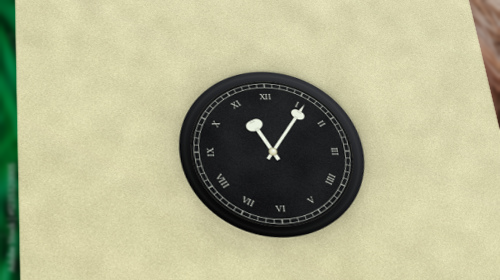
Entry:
11,06
